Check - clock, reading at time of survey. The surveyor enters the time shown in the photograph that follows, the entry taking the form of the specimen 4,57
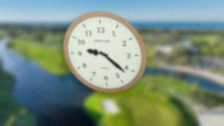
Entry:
9,22
